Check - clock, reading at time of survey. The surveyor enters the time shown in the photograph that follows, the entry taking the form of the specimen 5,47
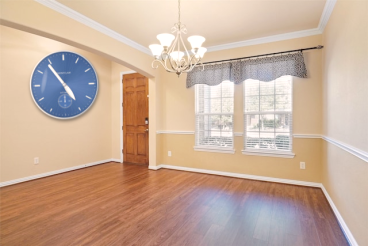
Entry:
4,54
